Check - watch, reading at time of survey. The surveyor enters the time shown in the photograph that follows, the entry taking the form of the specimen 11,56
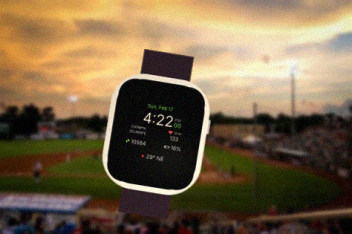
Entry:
4,22
